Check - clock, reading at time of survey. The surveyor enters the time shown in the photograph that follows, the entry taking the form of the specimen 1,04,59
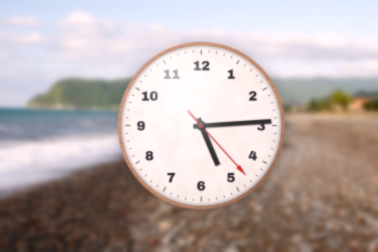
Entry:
5,14,23
